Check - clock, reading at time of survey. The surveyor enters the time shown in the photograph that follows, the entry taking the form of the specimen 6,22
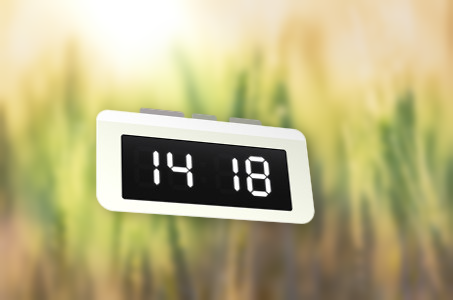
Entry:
14,18
